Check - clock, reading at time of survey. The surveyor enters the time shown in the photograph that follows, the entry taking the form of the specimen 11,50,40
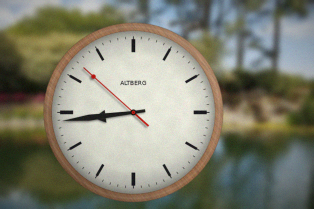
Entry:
8,43,52
